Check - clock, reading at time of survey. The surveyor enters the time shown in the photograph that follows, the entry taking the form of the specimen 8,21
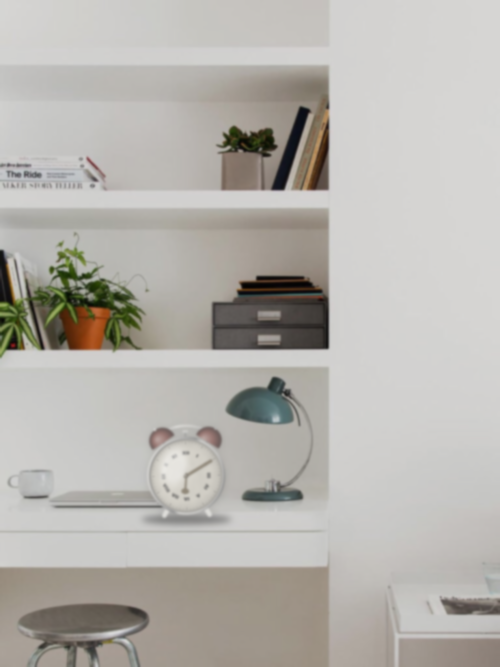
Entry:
6,10
